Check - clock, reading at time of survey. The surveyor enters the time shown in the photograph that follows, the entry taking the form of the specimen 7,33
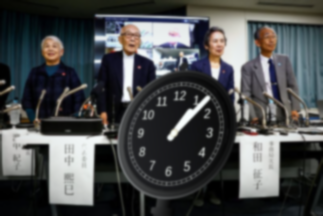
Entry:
1,07
